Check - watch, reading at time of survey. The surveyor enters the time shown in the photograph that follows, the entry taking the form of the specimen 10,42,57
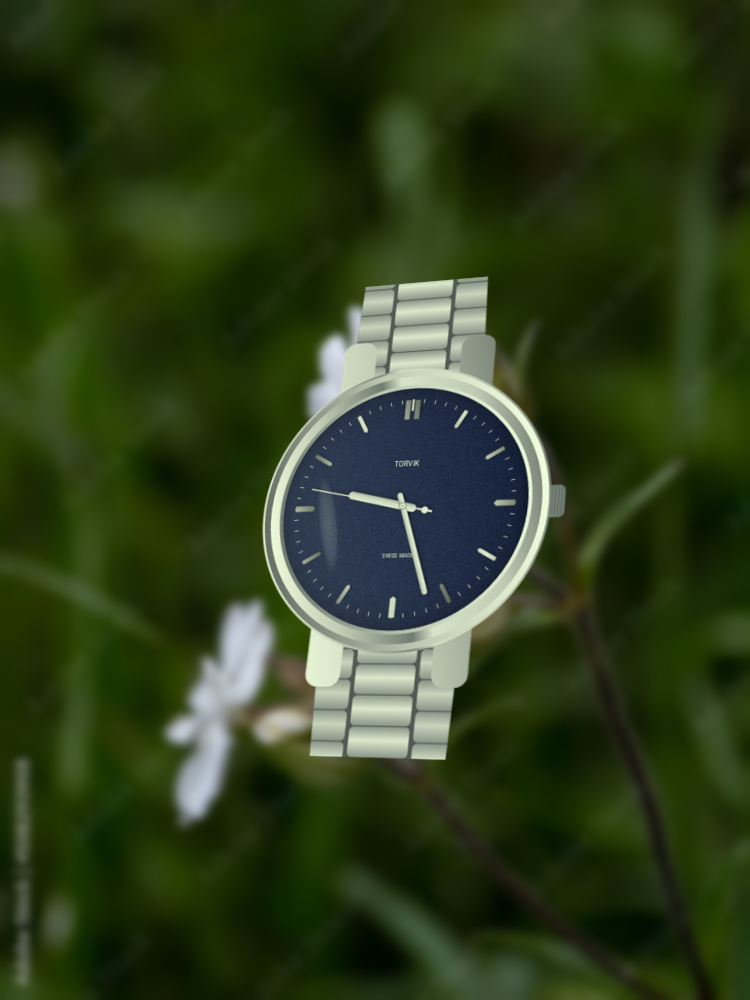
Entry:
9,26,47
